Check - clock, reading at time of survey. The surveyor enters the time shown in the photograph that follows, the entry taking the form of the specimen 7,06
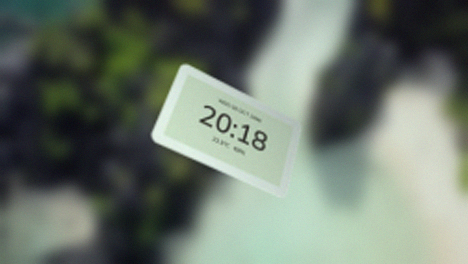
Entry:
20,18
